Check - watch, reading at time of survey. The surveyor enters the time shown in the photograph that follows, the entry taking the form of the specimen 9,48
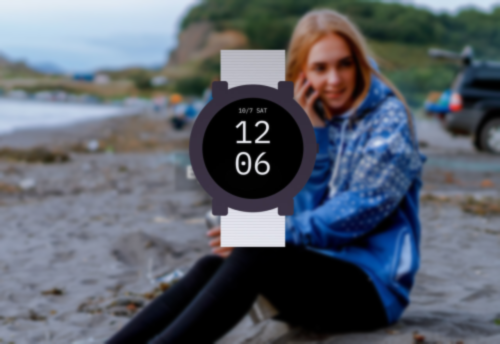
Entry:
12,06
